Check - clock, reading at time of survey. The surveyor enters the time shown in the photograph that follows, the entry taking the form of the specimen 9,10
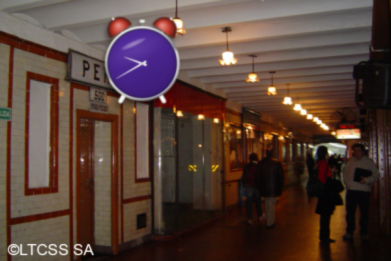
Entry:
9,40
